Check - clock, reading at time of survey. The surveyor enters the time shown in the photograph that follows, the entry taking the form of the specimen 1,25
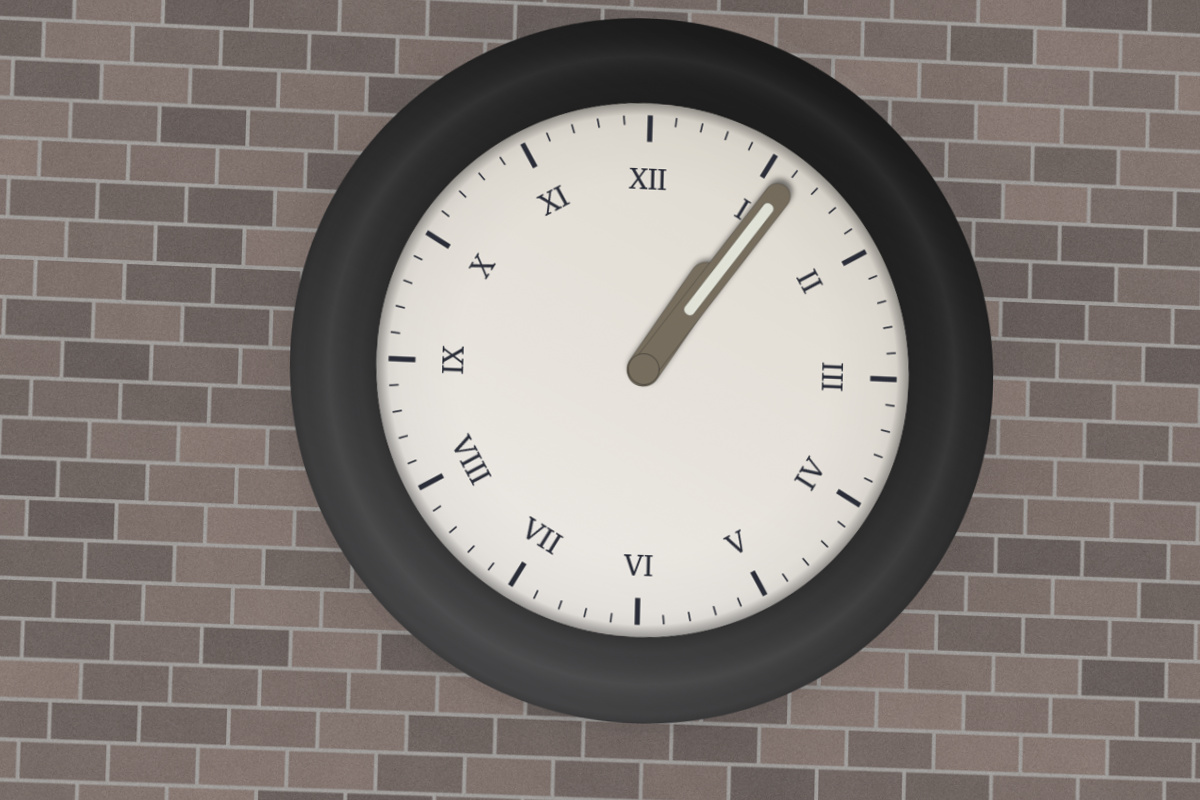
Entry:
1,06
